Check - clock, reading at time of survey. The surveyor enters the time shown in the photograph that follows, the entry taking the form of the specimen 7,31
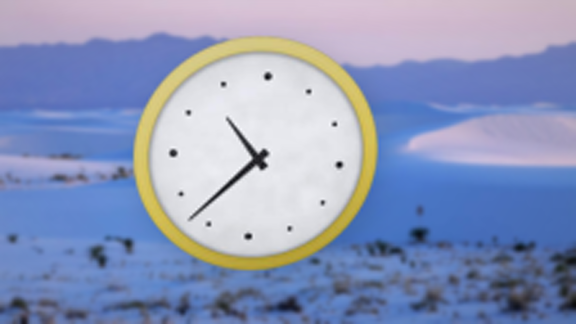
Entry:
10,37
